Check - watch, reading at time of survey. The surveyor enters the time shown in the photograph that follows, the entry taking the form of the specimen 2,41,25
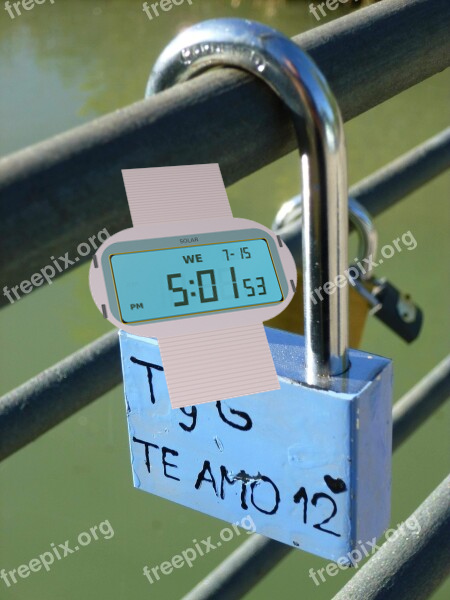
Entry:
5,01,53
